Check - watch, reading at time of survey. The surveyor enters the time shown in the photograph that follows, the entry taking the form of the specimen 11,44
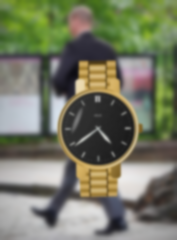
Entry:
4,39
